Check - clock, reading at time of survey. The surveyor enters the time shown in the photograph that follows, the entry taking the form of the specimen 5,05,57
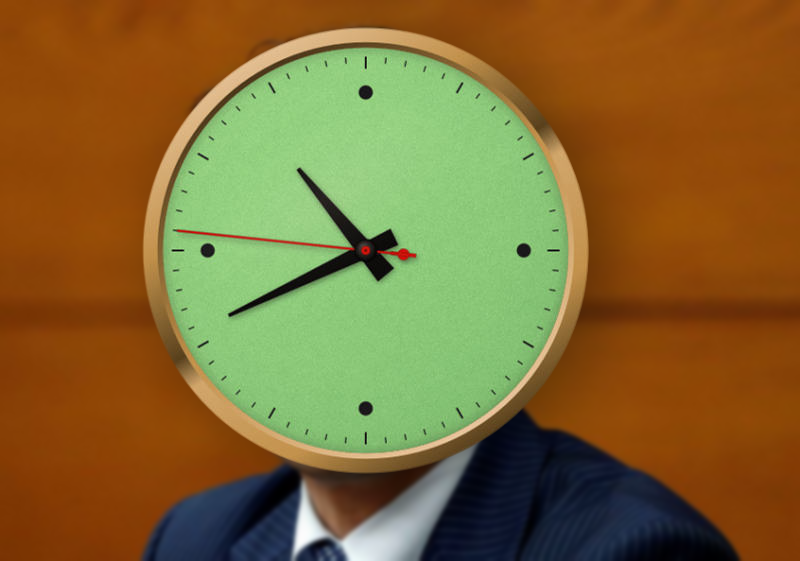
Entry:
10,40,46
